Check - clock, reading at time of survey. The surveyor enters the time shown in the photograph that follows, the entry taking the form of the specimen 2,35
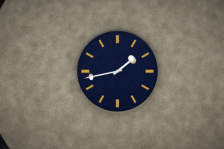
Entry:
1,43
